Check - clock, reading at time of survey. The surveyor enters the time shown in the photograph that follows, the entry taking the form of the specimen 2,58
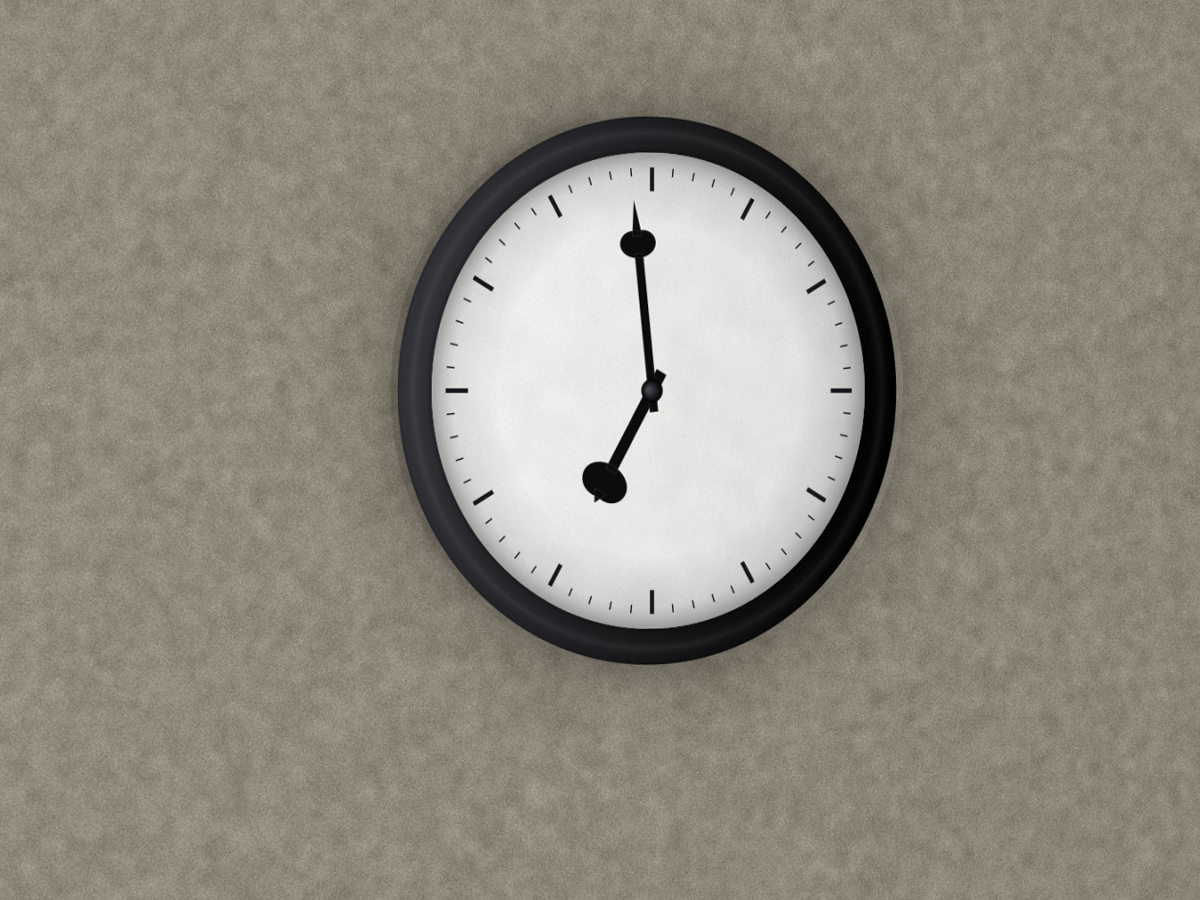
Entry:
6,59
